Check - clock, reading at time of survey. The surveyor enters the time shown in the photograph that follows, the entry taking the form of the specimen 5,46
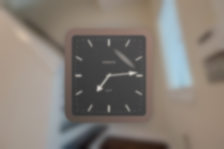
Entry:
7,14
